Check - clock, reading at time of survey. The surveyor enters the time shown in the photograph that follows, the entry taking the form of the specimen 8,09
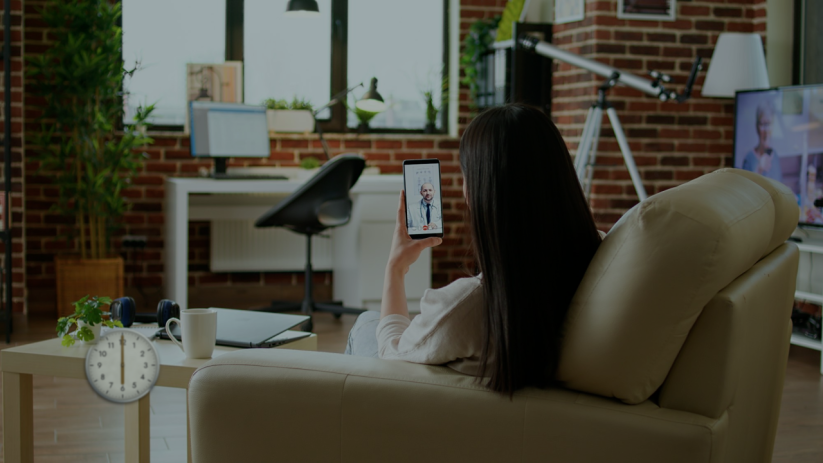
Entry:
6,00
